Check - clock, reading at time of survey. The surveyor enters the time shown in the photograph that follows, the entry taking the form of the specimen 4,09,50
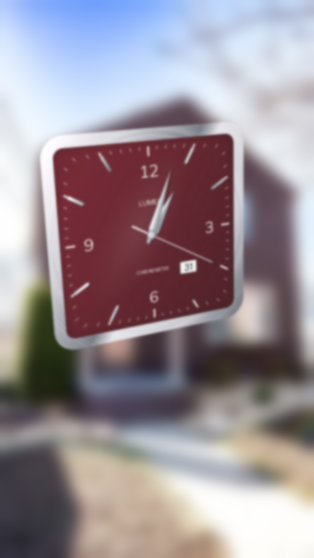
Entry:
1,03,20
